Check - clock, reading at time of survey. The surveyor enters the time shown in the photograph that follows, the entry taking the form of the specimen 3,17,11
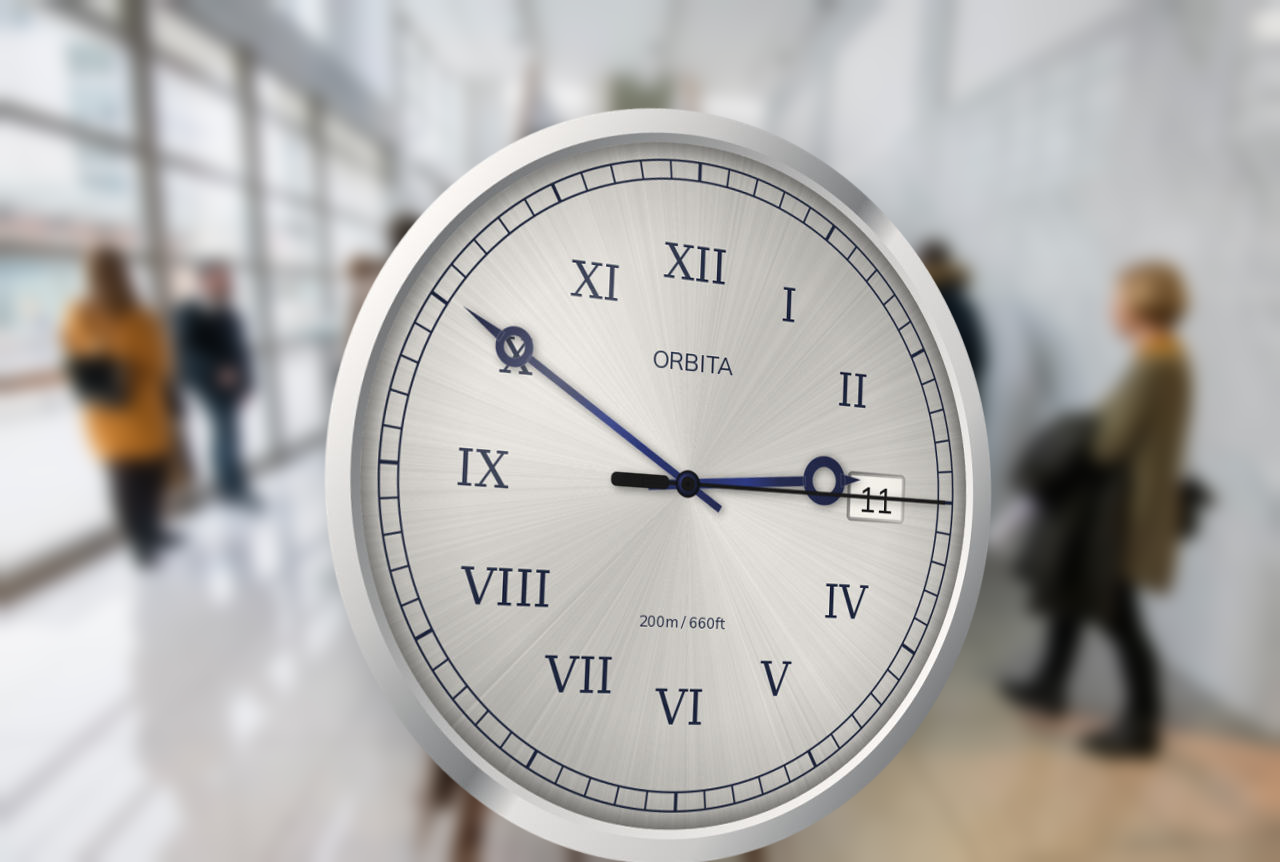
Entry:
2,50,15
